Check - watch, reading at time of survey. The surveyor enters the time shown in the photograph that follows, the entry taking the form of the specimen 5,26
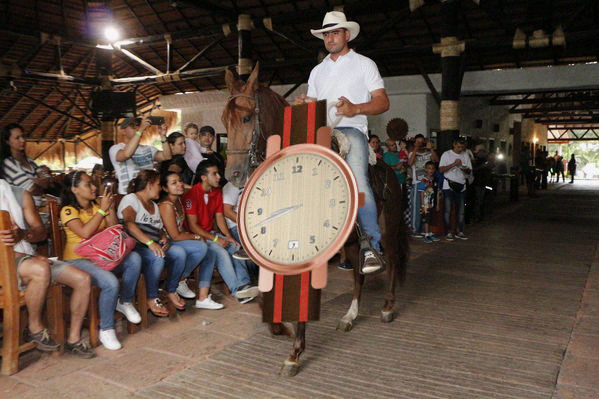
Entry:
8,42
